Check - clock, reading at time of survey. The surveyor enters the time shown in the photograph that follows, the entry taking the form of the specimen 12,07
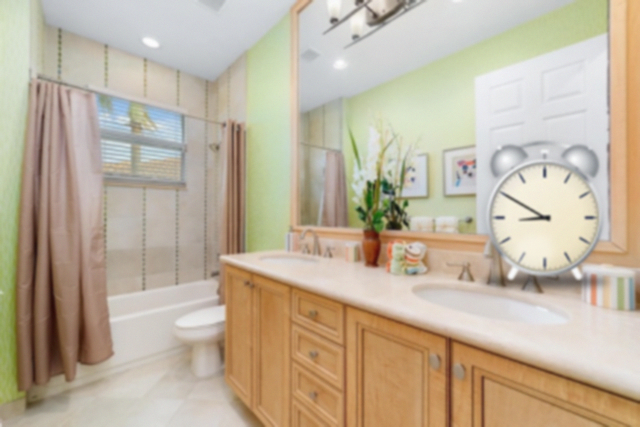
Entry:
8,50
